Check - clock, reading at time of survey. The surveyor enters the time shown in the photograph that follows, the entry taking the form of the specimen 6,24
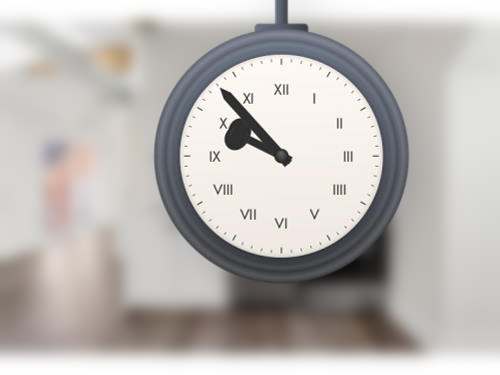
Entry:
9,53
